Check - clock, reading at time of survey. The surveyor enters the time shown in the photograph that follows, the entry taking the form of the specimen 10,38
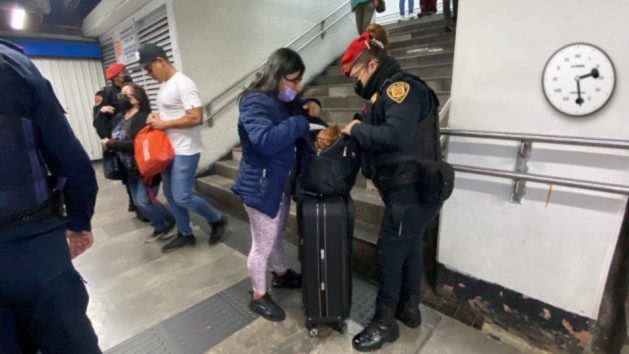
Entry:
2,29
